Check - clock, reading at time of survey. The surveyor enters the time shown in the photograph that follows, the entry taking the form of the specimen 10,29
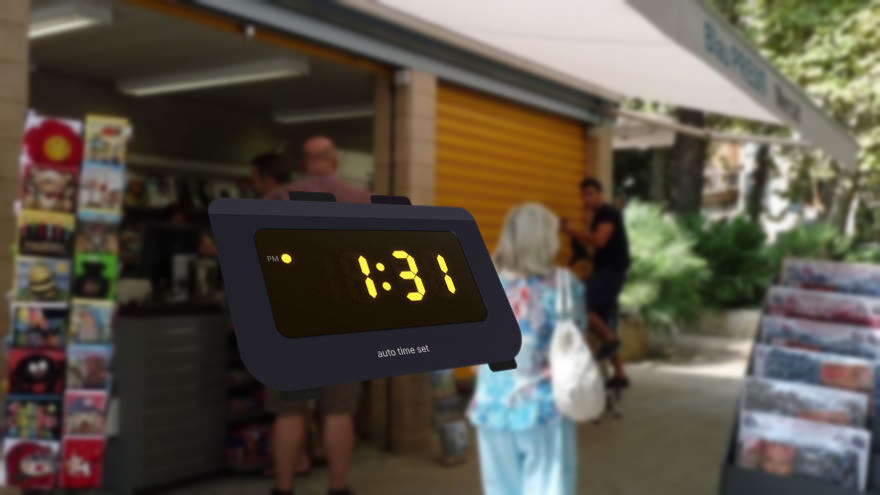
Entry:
1,31
